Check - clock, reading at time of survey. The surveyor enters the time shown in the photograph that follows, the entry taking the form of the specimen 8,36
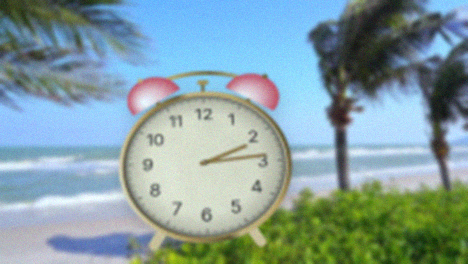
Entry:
2,14
